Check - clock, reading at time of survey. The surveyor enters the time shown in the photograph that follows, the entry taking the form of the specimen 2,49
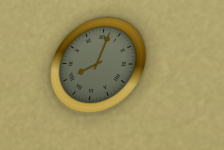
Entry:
8,02
